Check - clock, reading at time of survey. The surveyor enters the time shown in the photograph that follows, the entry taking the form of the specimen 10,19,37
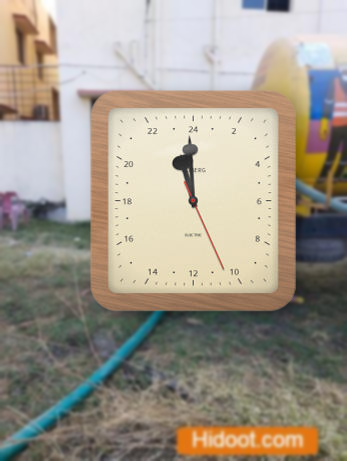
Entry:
22,59,26
